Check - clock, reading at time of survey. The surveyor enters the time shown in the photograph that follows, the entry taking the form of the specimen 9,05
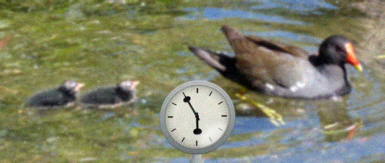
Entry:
5,55
